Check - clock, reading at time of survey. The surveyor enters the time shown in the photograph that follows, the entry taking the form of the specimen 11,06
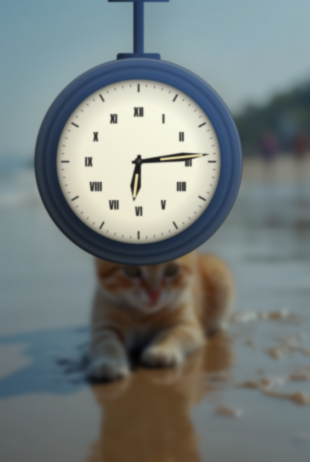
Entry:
6,14
